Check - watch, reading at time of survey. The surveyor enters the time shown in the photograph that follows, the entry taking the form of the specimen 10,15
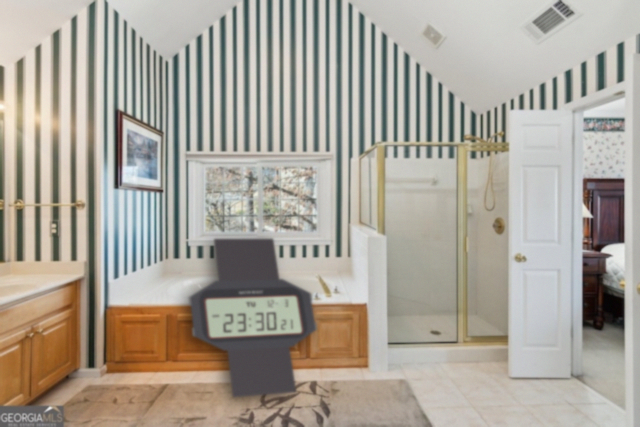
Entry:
23,30
